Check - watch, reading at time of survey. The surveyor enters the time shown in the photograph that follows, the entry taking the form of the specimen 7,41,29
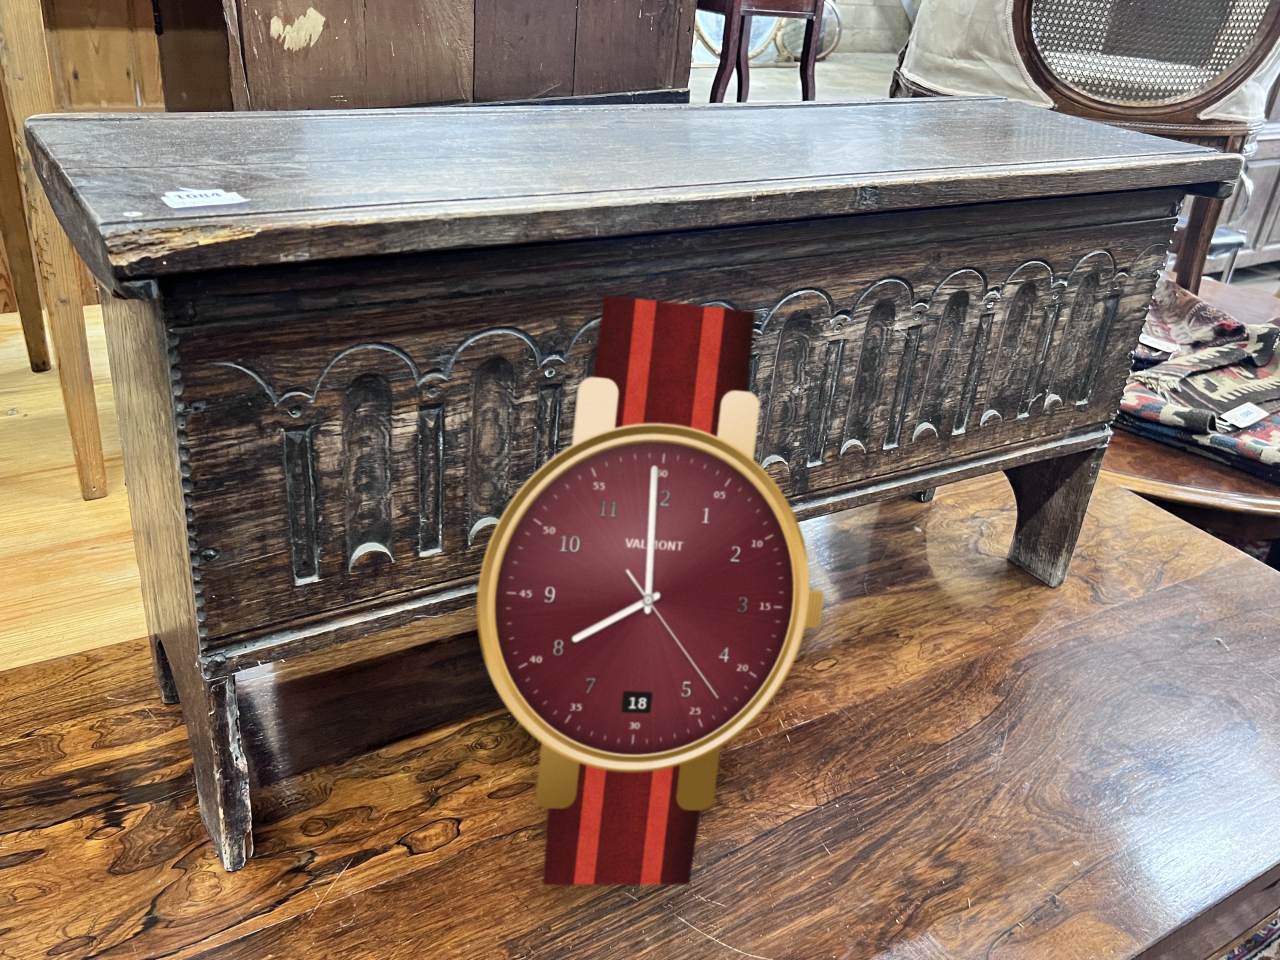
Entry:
7,59,23
